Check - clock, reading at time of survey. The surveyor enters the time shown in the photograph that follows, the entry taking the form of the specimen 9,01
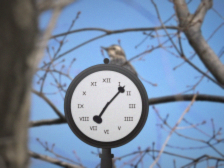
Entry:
7,07
